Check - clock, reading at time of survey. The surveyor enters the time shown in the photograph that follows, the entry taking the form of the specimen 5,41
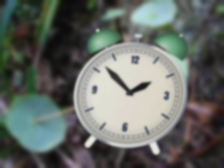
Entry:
1,52
